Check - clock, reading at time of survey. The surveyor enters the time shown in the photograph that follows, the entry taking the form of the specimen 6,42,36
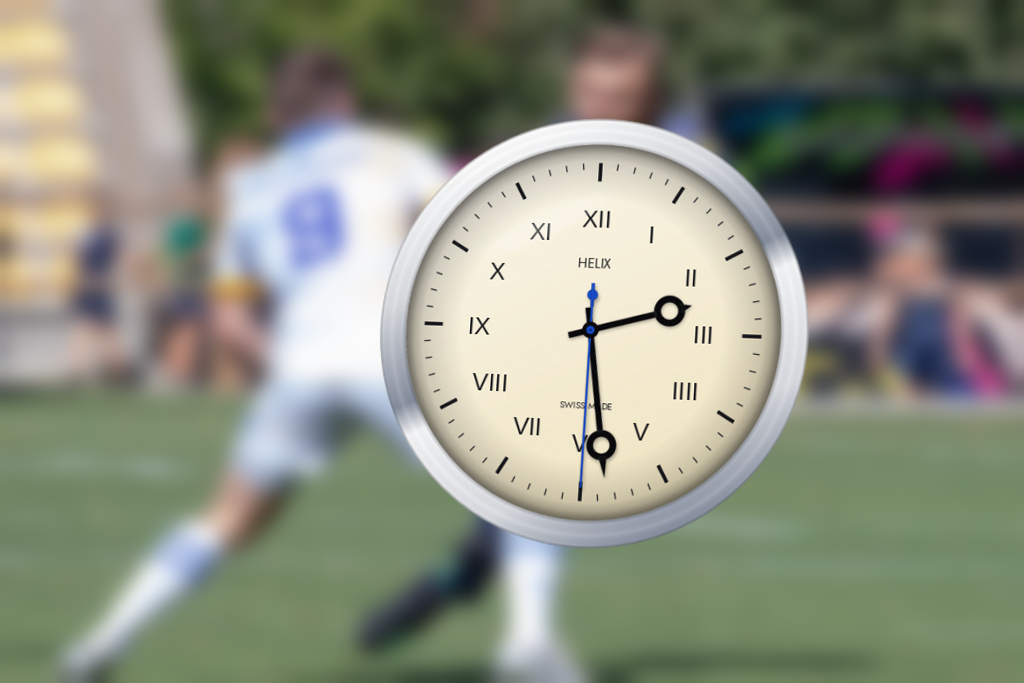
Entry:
2,28,30
